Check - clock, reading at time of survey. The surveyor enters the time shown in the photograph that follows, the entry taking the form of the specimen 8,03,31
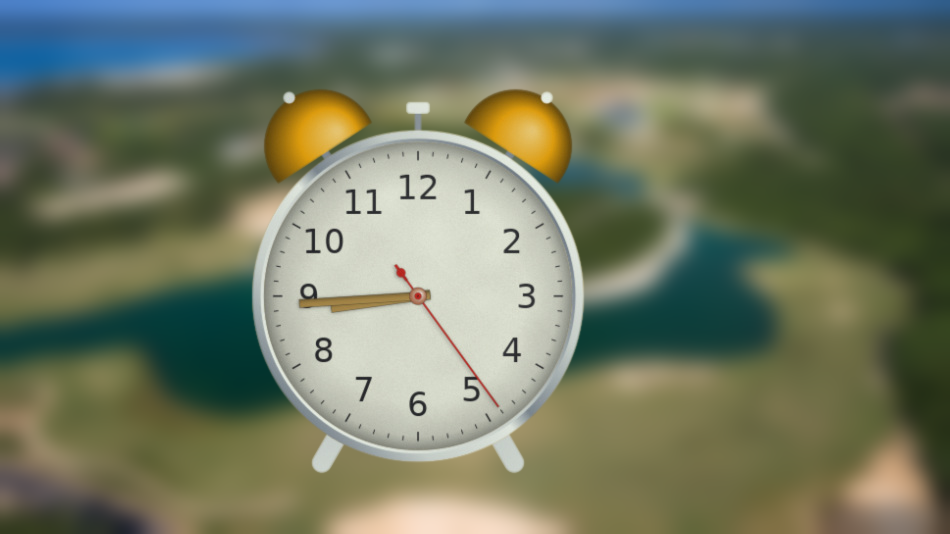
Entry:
8,44,24
